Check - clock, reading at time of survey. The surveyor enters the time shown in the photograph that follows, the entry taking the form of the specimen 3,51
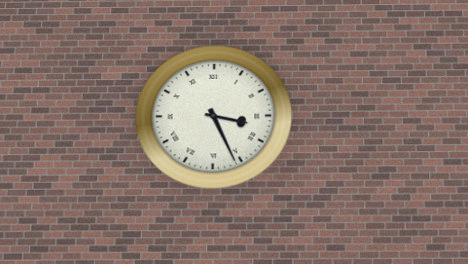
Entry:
3,26
